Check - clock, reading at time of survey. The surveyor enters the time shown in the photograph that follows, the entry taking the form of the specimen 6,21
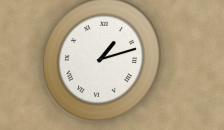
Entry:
1,12
